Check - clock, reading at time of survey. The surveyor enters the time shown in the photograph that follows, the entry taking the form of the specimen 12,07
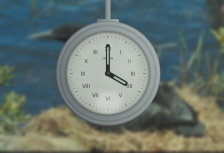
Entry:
4,00
